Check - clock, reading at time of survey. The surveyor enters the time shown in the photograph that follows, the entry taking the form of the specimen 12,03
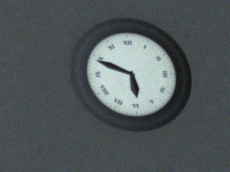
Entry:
5,49
